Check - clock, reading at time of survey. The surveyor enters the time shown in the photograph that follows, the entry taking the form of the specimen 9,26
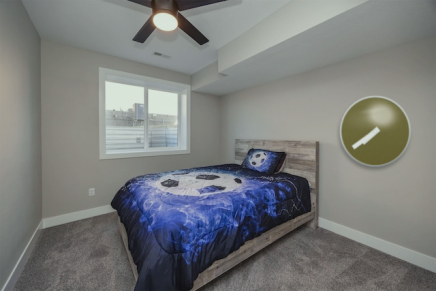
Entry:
7,39
